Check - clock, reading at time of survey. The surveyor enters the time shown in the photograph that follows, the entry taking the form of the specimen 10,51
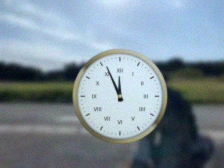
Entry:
11,56
